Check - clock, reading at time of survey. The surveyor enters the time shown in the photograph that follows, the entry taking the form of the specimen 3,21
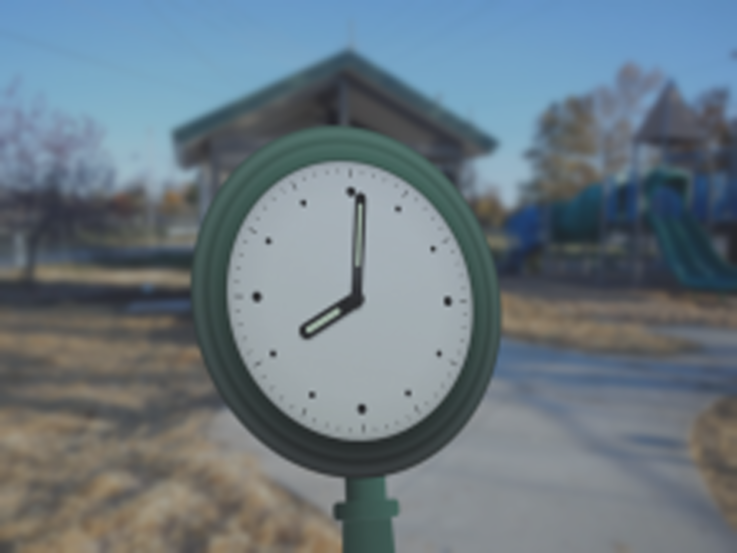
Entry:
8,01
